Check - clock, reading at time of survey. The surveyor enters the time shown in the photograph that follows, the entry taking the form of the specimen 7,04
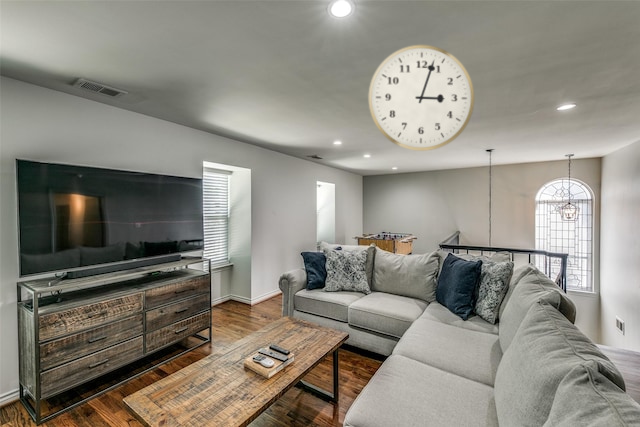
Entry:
3,03
